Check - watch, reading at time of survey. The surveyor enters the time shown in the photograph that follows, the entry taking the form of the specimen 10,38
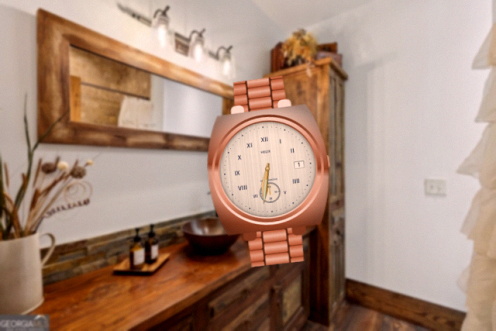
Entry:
6,32
